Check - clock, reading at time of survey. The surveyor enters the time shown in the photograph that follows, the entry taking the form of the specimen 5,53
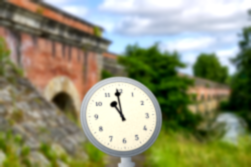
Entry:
10,59
